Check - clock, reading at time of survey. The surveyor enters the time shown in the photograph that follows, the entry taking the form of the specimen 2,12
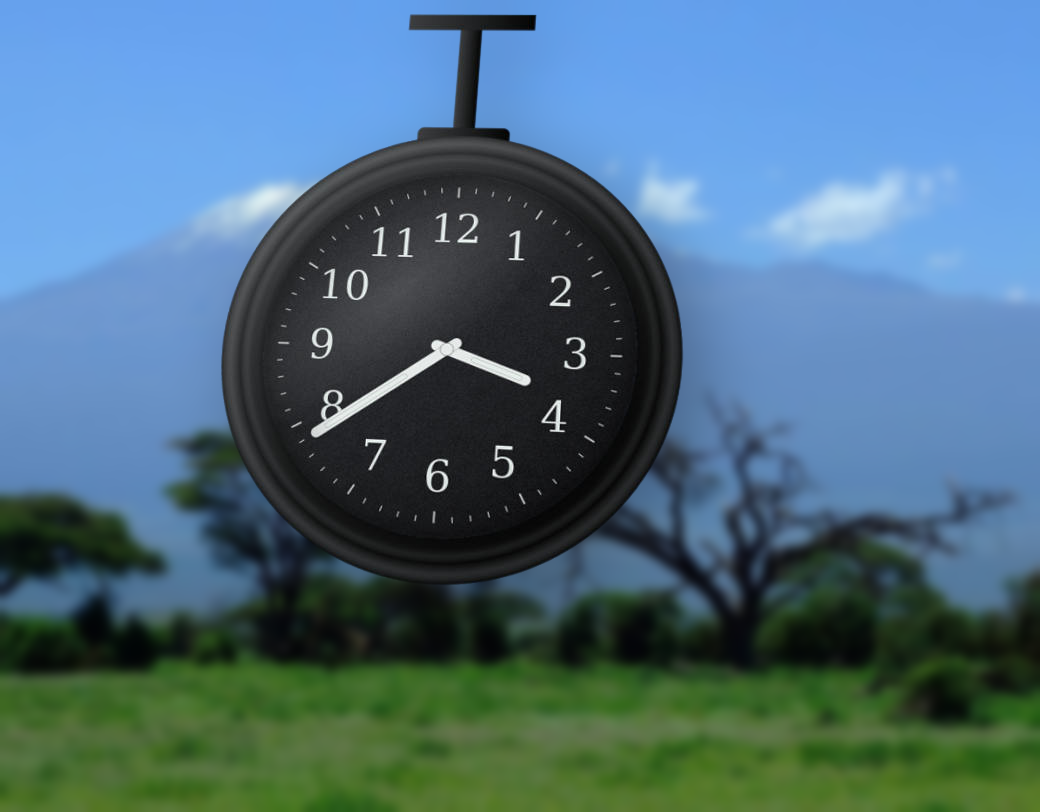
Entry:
3,39
